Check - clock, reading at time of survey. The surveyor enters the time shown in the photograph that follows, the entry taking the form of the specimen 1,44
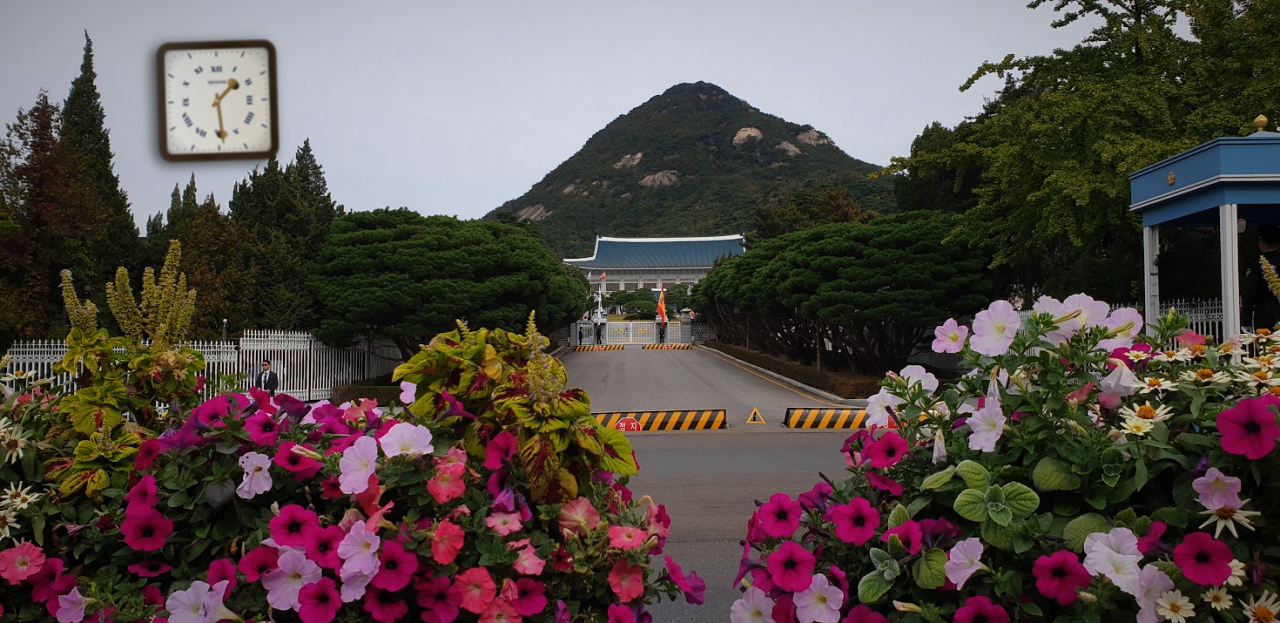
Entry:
1,29
